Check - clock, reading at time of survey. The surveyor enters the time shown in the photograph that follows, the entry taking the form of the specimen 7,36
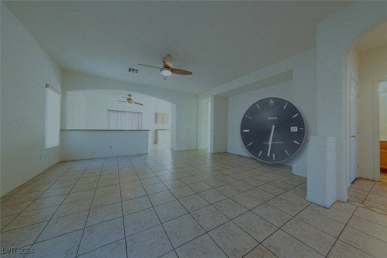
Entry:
6,32
